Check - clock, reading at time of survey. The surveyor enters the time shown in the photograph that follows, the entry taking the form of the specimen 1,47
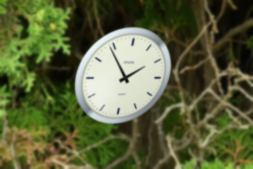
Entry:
1,54
